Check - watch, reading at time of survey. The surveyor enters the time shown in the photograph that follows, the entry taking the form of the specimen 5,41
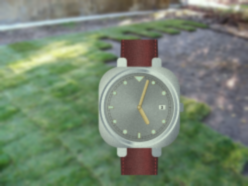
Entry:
5,03
